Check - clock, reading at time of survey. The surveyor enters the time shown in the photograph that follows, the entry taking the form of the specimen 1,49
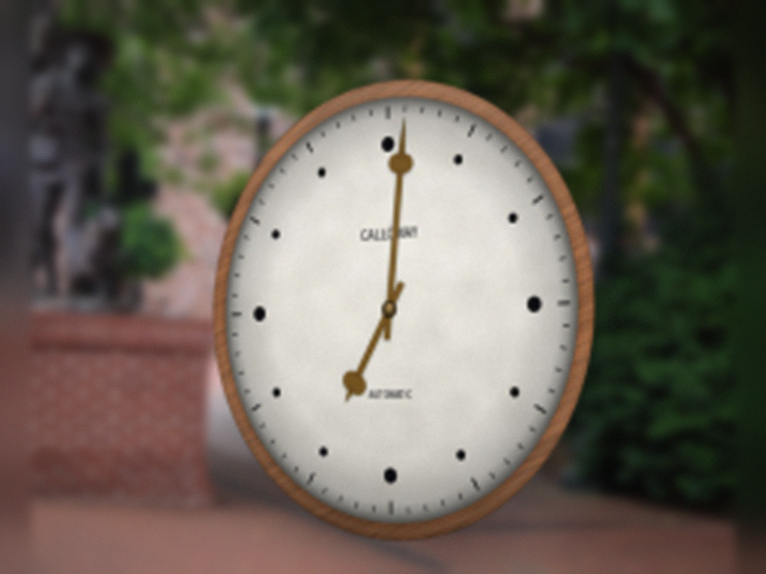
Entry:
7,01
